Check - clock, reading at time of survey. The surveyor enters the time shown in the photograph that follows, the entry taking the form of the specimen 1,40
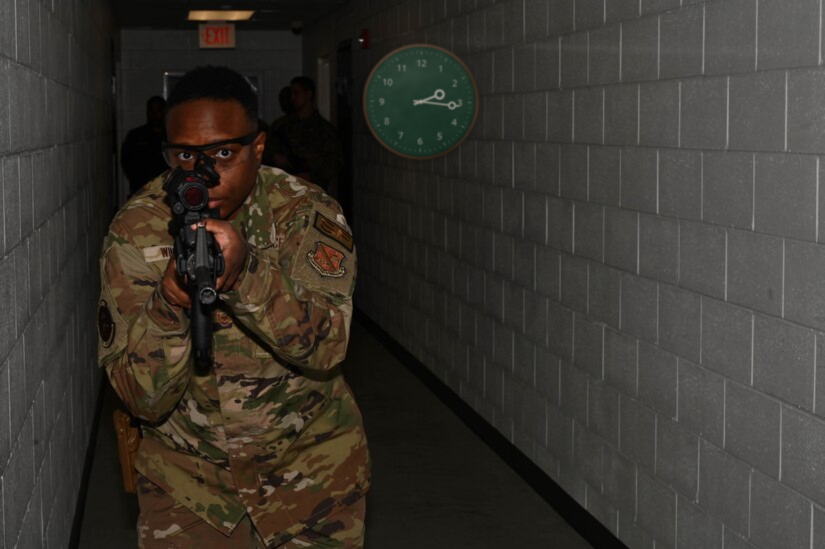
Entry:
2,16
